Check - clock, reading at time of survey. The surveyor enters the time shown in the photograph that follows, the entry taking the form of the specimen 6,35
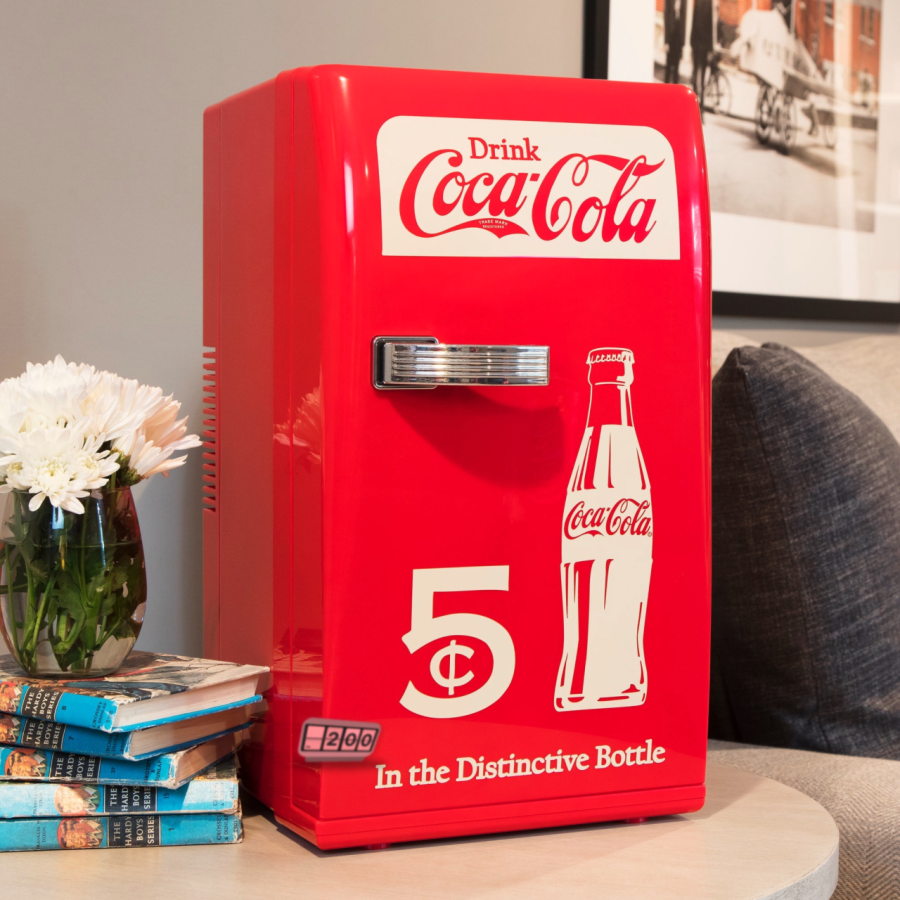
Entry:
2,00
